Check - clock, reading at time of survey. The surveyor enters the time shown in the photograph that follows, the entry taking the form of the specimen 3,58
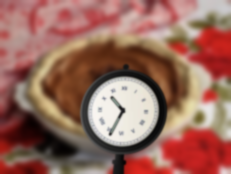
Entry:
10,34
